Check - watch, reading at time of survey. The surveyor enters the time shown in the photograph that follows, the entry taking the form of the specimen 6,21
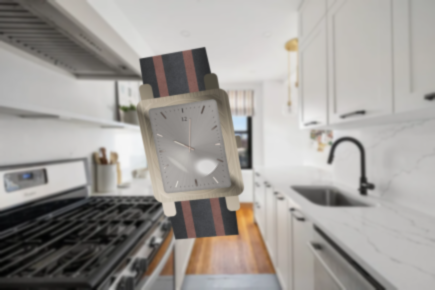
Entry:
10,02
